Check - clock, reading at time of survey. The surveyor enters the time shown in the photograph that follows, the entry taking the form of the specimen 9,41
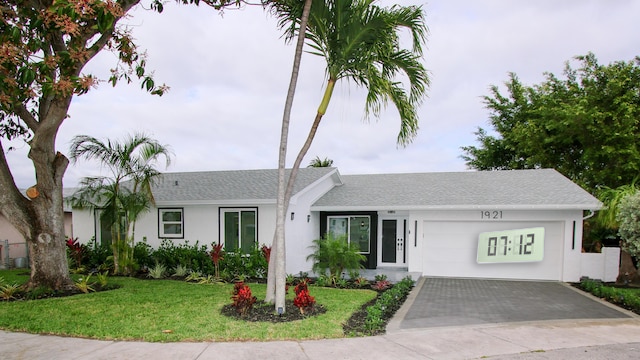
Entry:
7,12
